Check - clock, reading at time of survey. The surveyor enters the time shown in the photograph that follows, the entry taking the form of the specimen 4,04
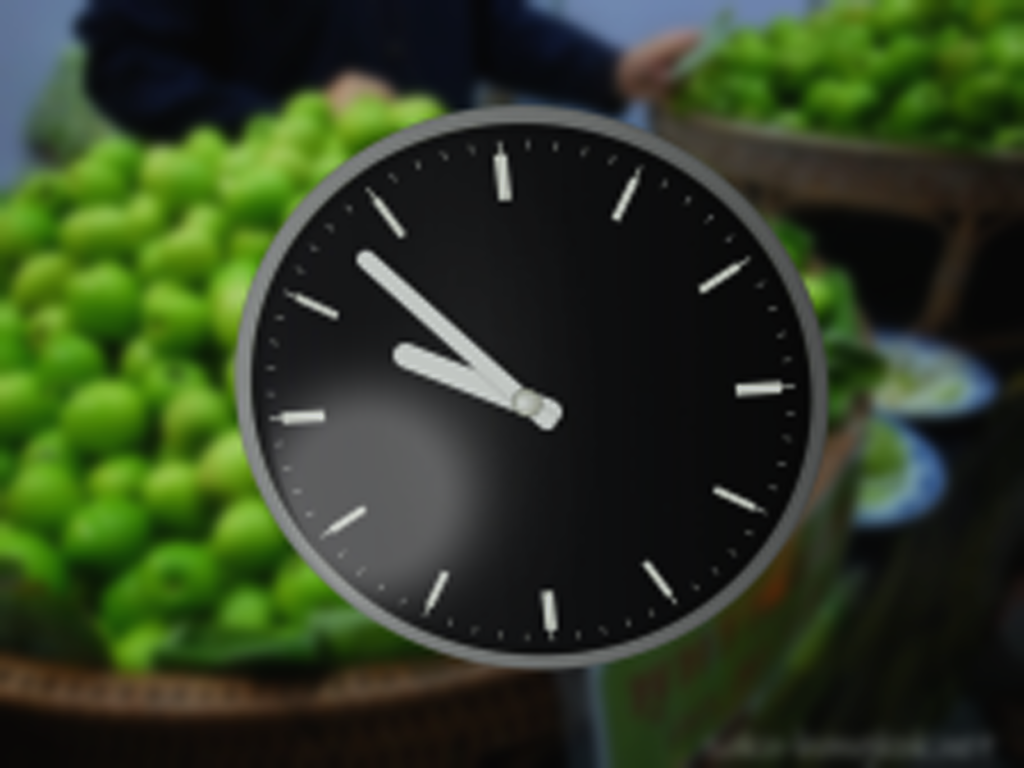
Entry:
9,53
